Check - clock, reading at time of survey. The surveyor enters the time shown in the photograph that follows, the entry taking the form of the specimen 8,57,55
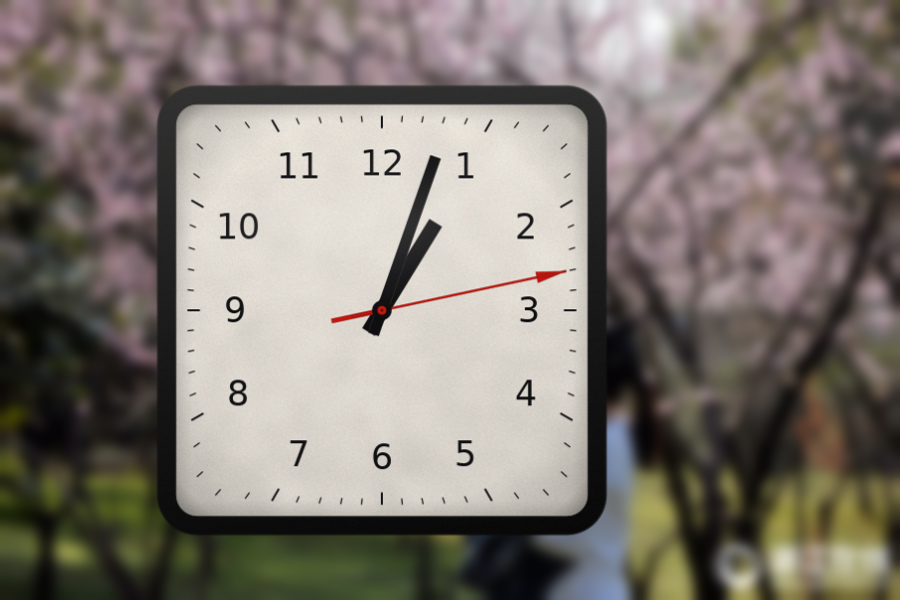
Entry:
1,03,13
